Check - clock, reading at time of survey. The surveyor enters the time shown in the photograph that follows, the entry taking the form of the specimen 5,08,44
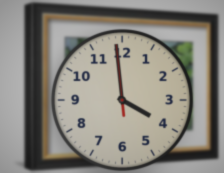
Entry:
3,58,59
